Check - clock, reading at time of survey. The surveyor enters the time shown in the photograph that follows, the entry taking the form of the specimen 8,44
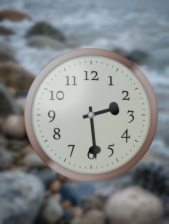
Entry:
2,29
